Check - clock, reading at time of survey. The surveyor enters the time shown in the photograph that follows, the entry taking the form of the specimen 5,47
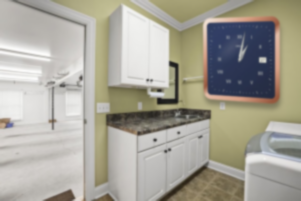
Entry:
1,02
